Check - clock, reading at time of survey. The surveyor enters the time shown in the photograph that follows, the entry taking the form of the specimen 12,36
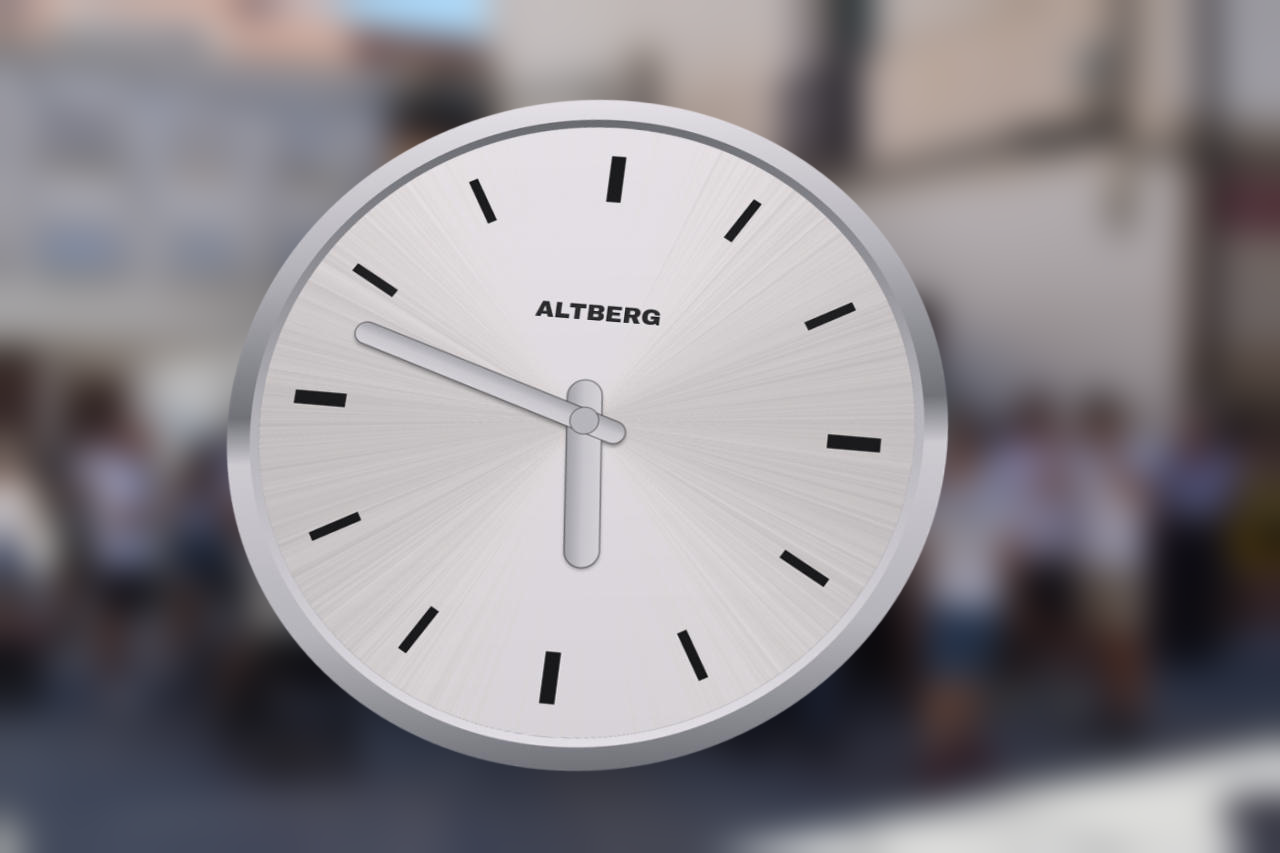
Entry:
5,48
